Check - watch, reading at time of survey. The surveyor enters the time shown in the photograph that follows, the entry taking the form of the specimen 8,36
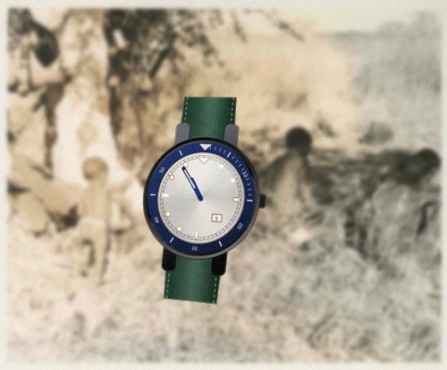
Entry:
10,54
